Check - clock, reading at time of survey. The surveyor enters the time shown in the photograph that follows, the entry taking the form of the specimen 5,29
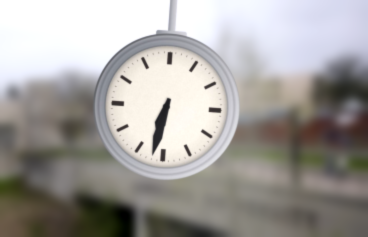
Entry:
6,32
